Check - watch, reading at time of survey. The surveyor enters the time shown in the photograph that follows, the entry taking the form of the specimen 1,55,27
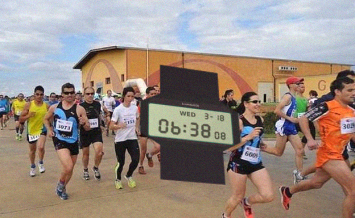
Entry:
6,38,08
